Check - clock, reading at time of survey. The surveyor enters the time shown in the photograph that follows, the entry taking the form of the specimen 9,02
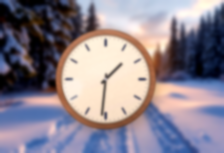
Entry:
1,31
